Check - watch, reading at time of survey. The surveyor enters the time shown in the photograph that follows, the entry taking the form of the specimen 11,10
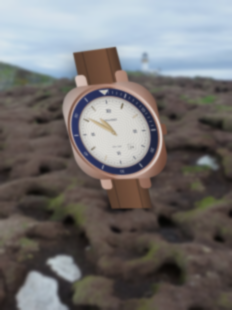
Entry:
10,51
